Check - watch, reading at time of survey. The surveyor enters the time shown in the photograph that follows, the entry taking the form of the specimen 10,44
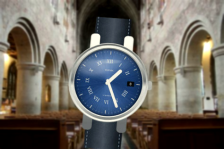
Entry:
1,26
